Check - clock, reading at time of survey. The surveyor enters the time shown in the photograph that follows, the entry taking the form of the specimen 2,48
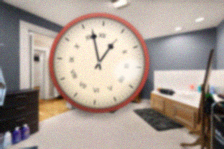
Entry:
12,57
